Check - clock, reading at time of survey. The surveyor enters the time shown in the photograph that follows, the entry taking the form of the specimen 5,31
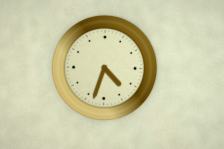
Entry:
4,33
